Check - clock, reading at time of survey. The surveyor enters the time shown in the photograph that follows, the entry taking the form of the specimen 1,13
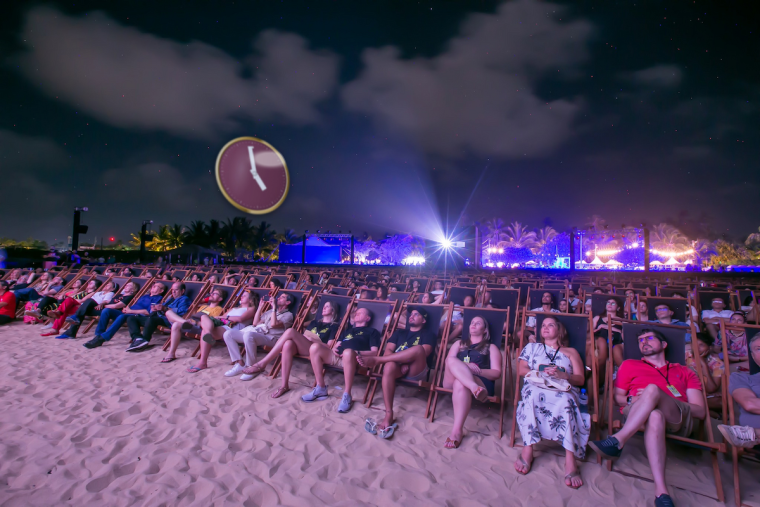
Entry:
4,59
